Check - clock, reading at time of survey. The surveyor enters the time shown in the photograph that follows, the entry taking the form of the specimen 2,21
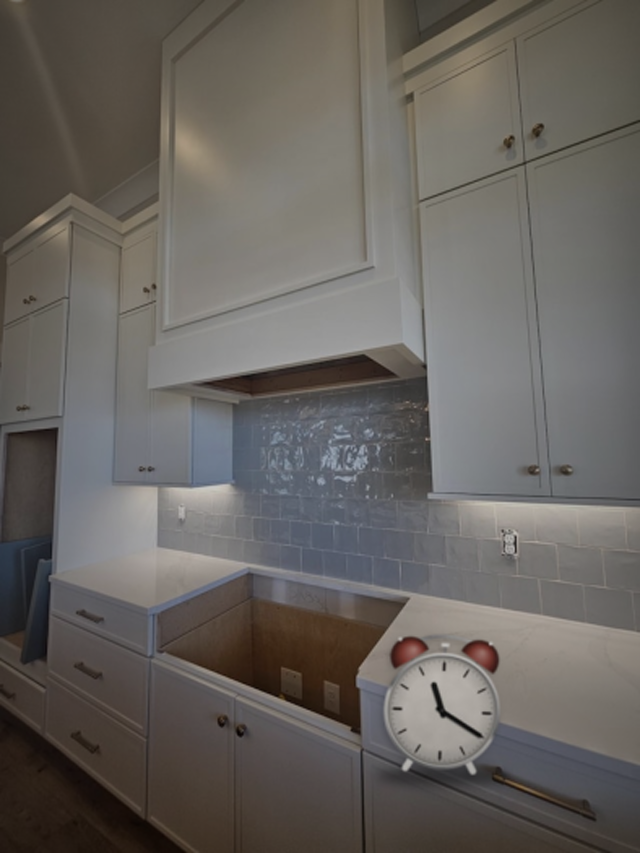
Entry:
11,20
